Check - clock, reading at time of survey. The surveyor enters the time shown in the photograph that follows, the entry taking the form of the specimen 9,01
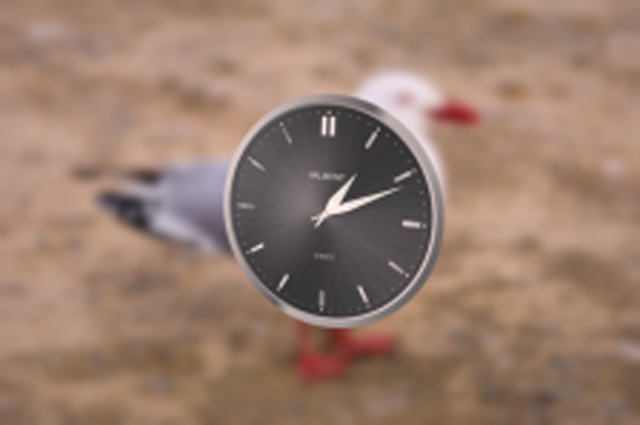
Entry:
1,11
